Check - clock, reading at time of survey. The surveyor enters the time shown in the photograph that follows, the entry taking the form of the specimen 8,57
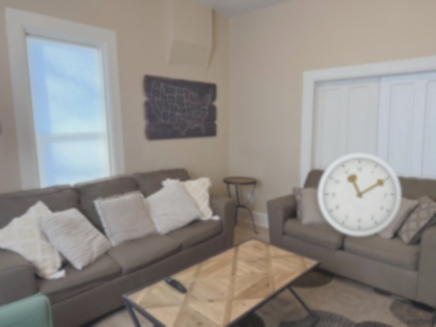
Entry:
11,10
